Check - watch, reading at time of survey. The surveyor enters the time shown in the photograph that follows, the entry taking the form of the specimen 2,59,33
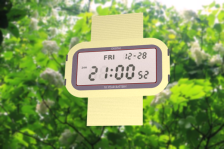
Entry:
21,00,52
